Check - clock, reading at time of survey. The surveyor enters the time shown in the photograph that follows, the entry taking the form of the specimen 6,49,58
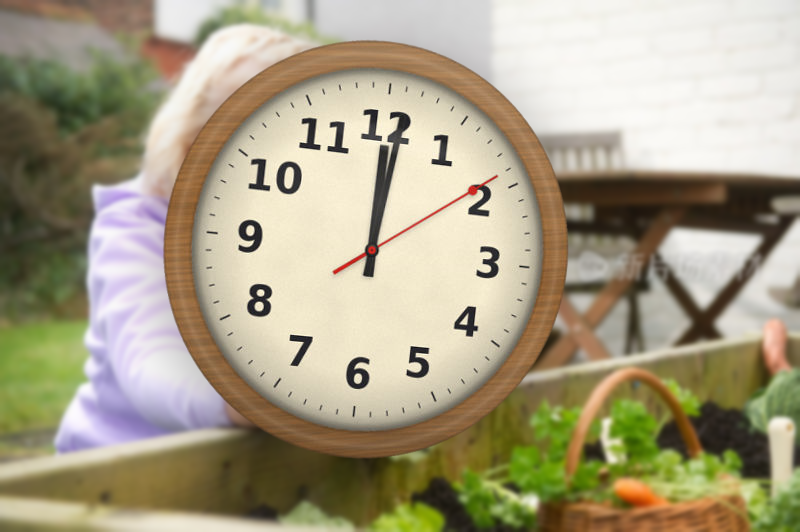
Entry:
12,01,09
